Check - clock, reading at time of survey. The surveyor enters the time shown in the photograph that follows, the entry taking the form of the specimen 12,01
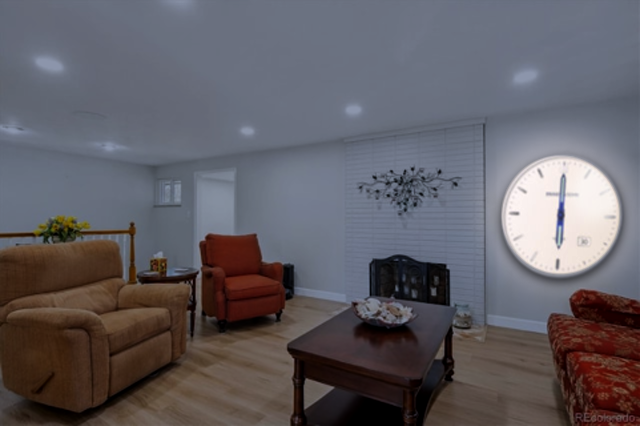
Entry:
6,00
